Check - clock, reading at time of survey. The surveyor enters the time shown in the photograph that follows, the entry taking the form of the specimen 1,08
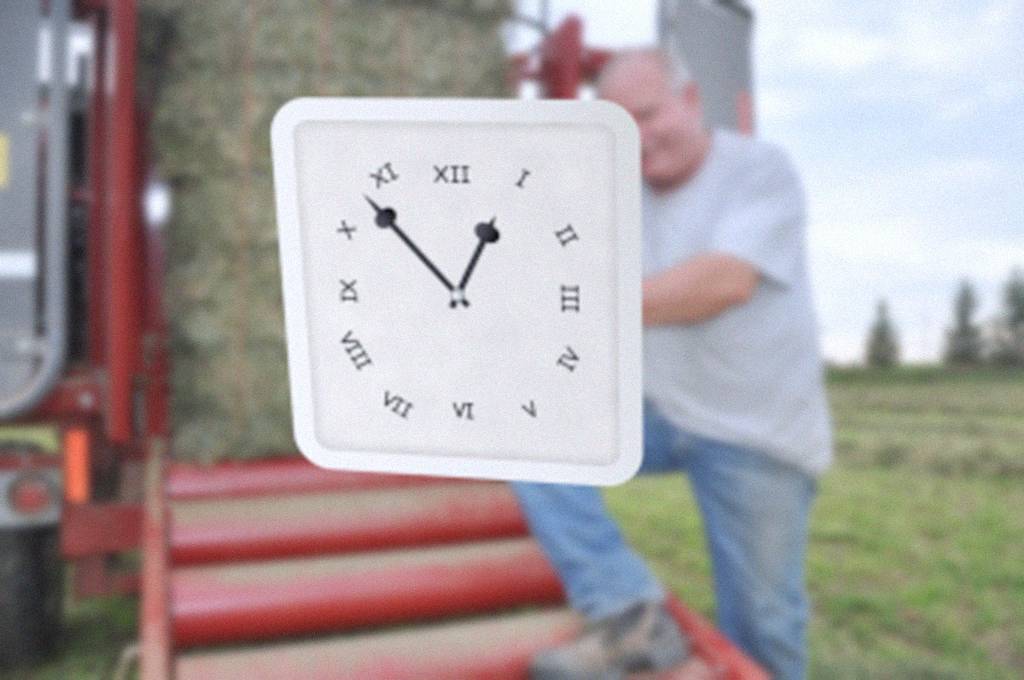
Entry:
12,53
